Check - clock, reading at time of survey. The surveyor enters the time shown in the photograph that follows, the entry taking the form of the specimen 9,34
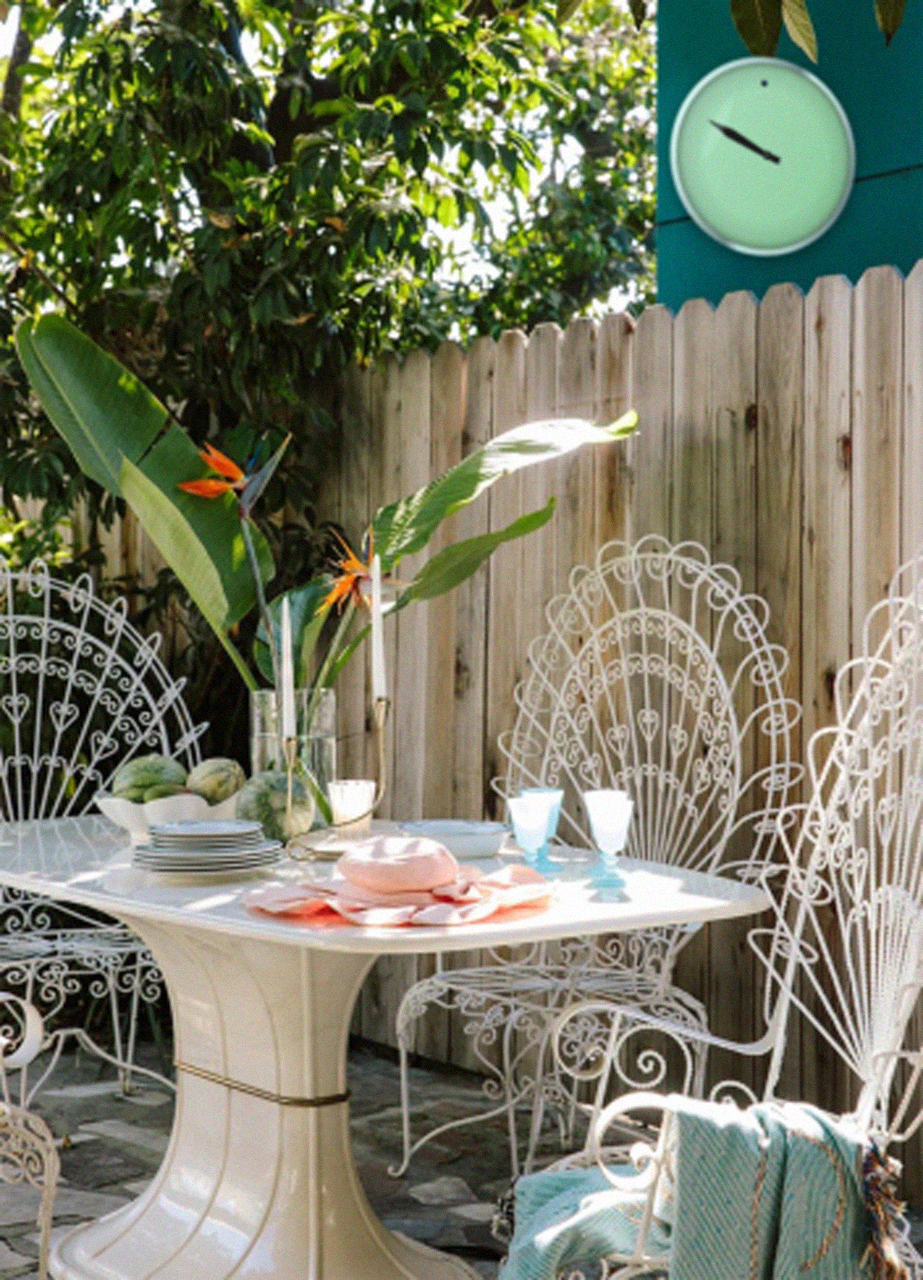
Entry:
9,50
